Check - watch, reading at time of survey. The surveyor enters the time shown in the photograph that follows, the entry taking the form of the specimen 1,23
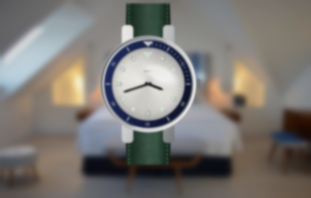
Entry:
3,42
